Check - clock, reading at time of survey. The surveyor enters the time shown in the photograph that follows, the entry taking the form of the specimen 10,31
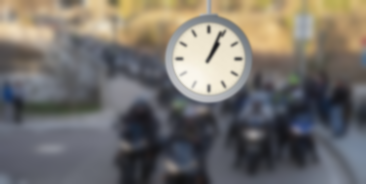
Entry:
1,04
